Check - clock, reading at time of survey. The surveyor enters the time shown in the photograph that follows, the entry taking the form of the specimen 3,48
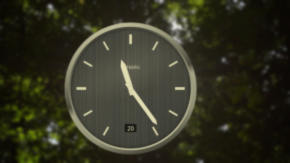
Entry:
11,24
